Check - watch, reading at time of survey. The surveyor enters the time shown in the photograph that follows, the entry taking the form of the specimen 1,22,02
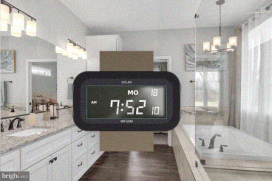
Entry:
7,52,10
